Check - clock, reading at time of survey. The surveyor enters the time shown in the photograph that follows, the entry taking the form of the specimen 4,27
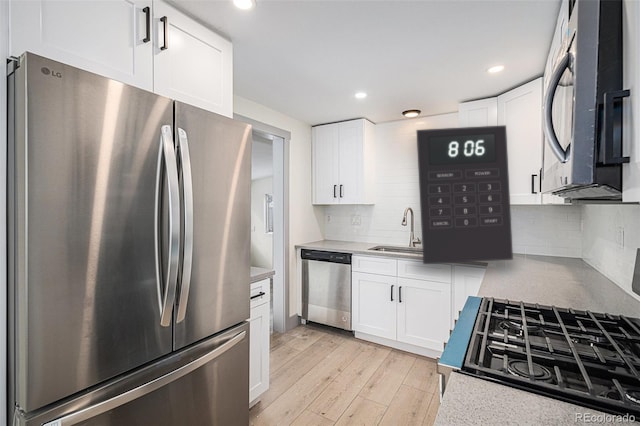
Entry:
8,06
